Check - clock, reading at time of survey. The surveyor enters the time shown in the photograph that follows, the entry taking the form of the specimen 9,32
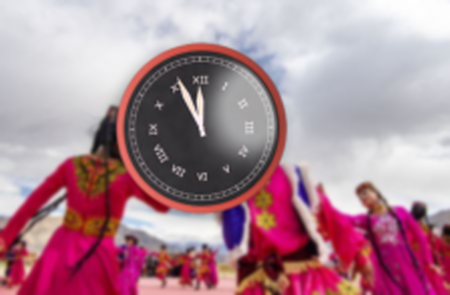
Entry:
11,56
